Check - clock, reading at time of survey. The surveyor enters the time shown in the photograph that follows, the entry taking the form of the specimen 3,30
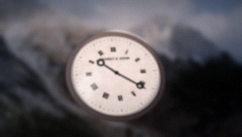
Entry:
10,21
